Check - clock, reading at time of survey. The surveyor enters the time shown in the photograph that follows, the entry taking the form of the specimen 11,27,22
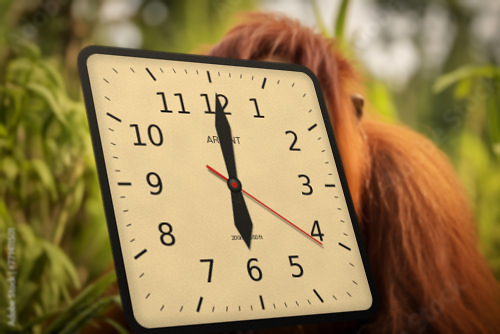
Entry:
6,00,21
